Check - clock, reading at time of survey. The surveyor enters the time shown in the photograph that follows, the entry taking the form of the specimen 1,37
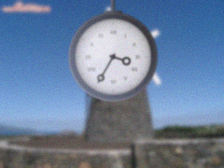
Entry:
3,35
